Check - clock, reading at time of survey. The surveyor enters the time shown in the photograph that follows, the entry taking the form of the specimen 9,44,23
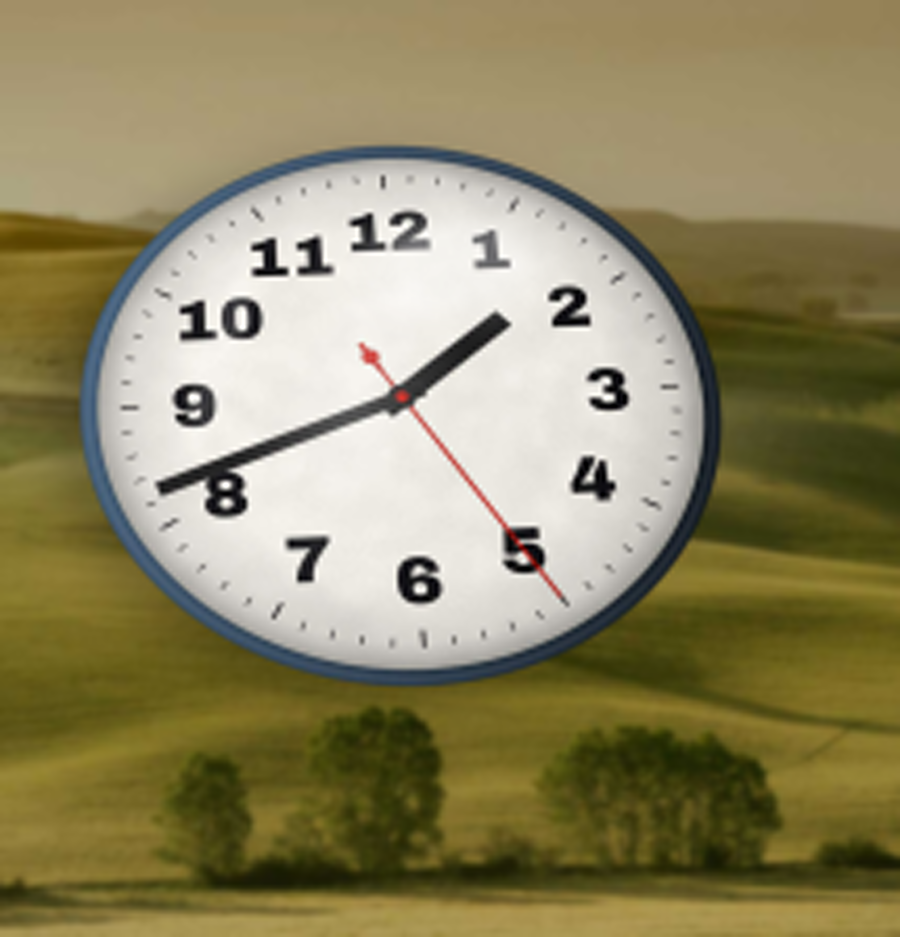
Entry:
1,41,25
